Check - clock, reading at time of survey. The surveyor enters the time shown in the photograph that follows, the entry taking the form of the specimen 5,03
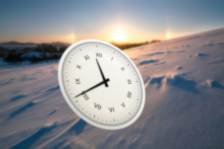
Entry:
11,41
